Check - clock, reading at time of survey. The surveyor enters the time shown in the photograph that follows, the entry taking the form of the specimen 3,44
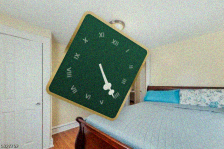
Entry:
4,21
